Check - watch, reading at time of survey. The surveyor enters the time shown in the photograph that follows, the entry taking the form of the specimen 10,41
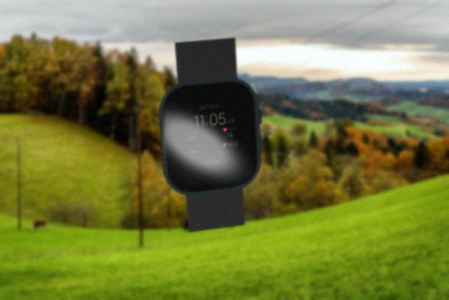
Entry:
11,05
